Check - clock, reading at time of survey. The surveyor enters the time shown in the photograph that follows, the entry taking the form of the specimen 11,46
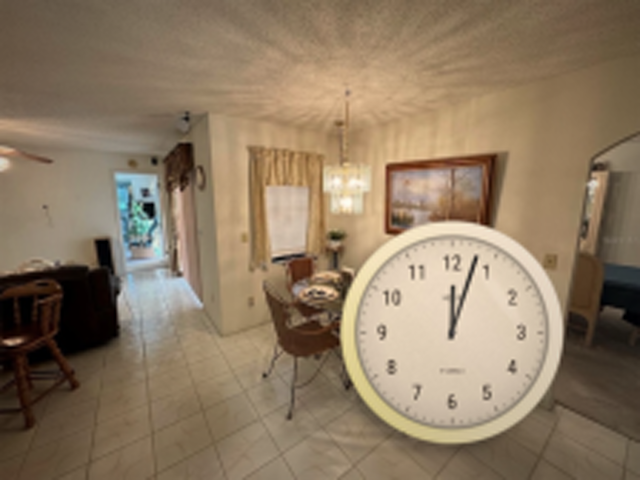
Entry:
12,03
